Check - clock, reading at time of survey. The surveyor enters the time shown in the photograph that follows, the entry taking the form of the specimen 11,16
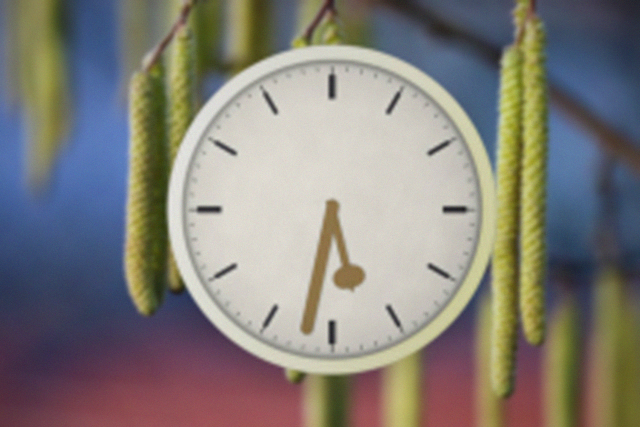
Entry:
5,32
